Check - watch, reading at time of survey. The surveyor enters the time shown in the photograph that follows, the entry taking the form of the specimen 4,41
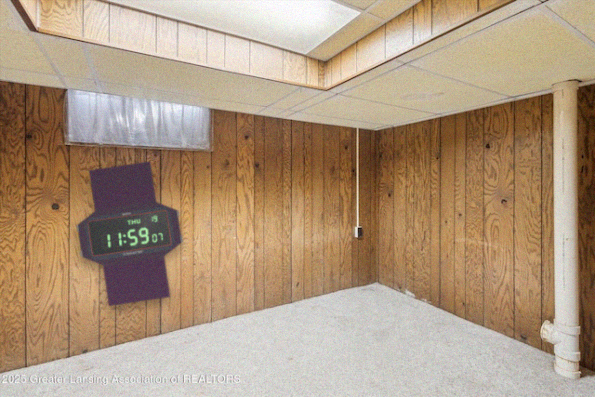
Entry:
11,59
